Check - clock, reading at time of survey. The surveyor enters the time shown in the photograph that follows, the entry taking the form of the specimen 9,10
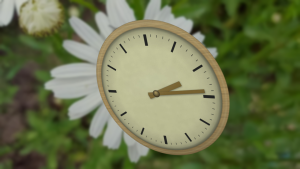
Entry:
2,14
